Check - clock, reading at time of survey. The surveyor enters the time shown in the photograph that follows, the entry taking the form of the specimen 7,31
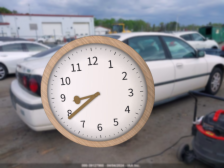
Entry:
8,39
